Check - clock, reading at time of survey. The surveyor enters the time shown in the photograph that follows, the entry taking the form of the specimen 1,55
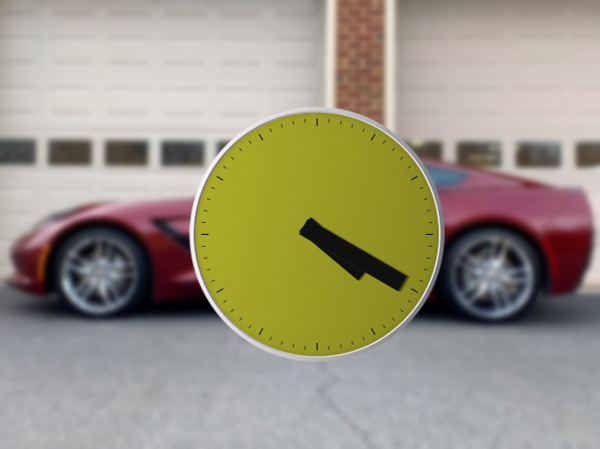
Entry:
4,20
